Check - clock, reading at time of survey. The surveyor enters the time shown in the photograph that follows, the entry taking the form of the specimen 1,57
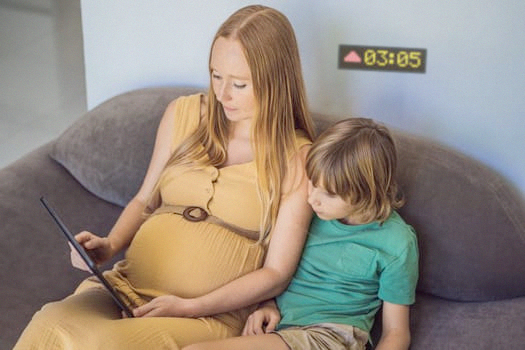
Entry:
3,05
